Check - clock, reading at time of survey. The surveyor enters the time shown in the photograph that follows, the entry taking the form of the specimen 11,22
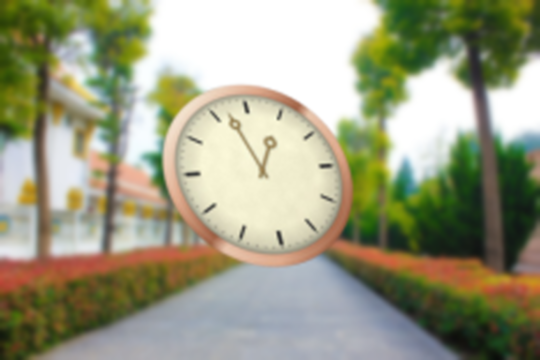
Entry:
12,57
